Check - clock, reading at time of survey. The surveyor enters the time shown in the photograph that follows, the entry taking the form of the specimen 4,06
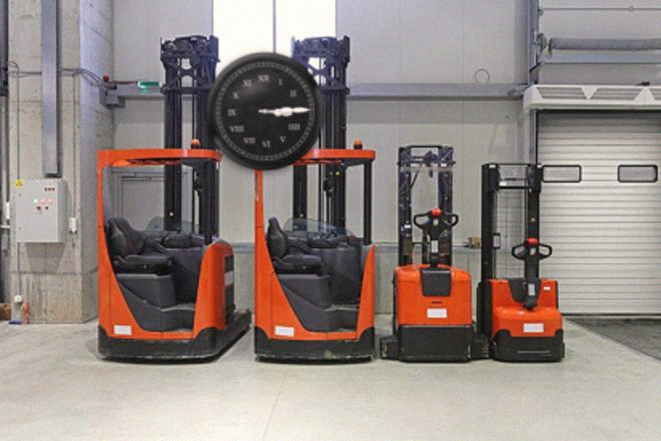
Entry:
3,15
